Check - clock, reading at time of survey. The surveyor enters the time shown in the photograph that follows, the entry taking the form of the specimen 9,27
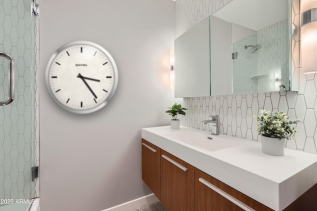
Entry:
3,24
